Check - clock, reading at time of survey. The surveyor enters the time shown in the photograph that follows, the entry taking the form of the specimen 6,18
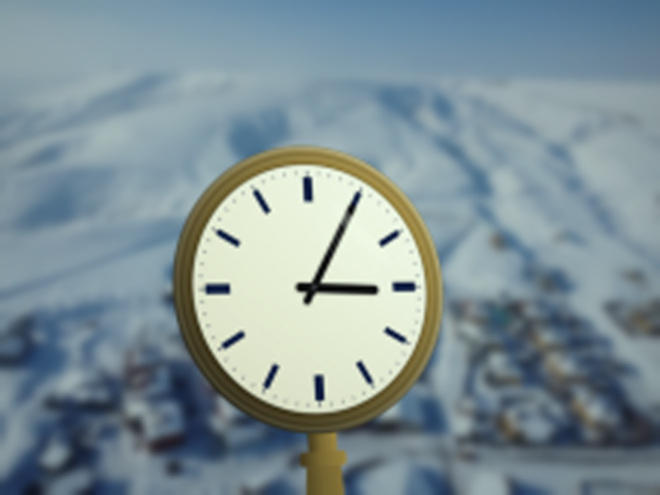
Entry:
3,05
